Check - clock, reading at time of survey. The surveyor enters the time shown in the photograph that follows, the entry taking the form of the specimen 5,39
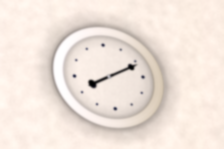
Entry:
8,11
